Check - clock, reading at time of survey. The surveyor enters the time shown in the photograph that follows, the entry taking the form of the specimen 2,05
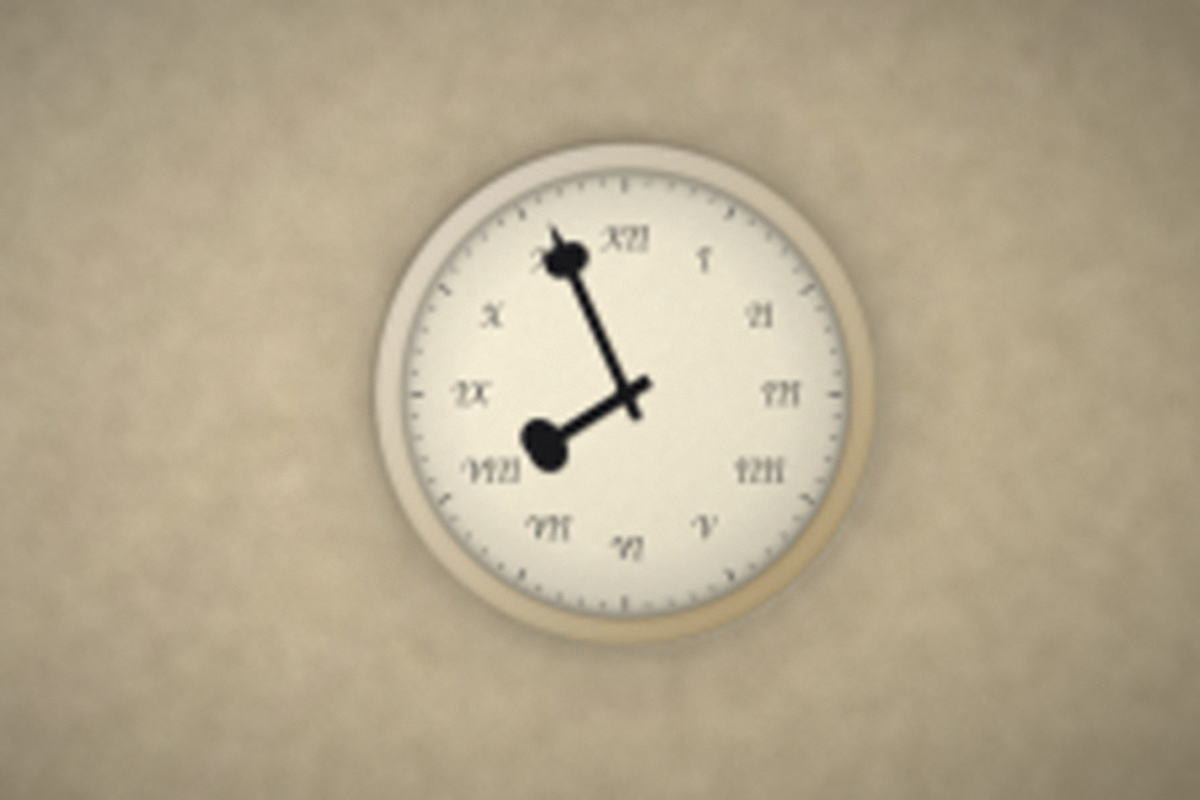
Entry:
7,56
